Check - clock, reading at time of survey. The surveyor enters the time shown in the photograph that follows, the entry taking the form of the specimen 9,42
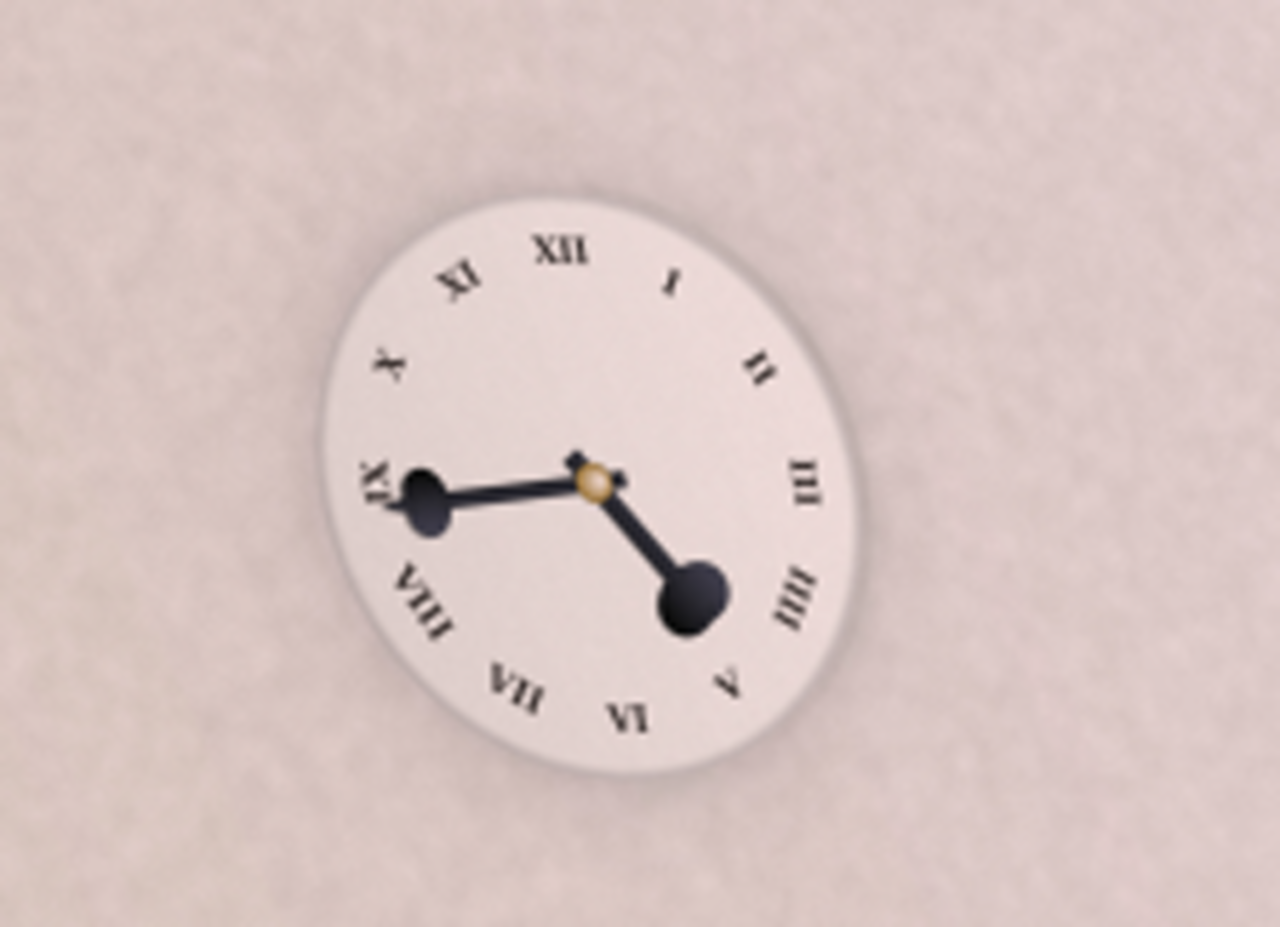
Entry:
4,44
